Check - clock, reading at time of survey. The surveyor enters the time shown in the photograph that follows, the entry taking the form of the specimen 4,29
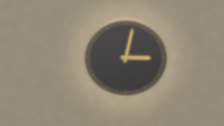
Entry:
3,02
